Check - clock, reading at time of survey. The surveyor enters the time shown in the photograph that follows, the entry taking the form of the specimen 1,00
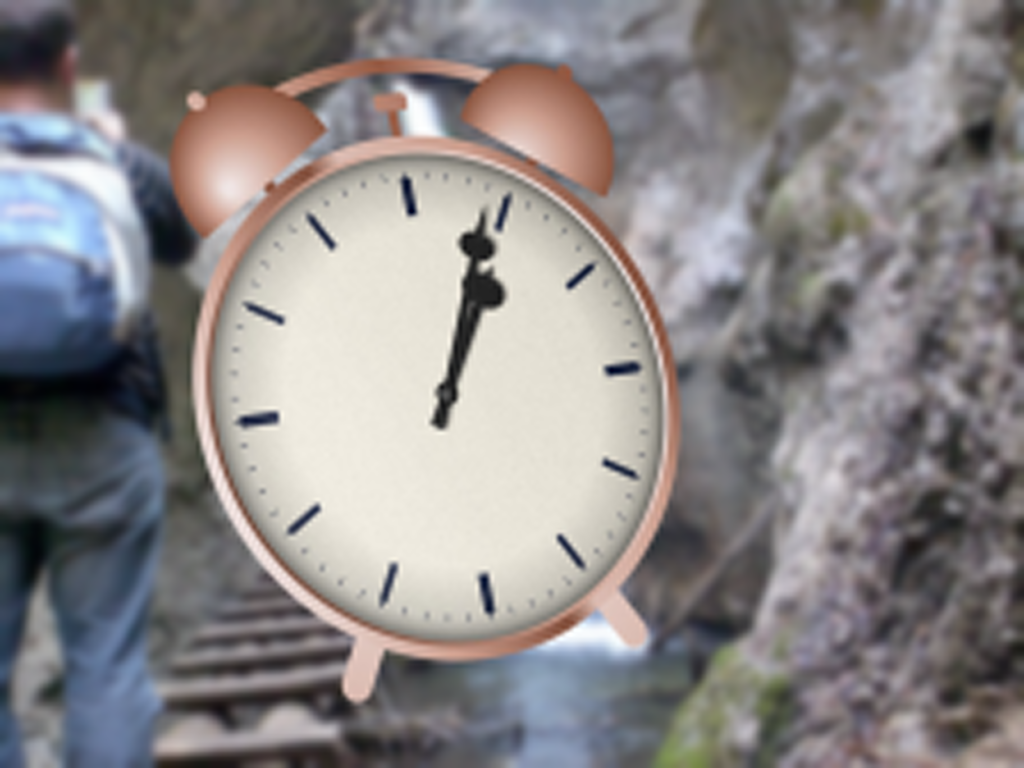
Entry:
1,04
